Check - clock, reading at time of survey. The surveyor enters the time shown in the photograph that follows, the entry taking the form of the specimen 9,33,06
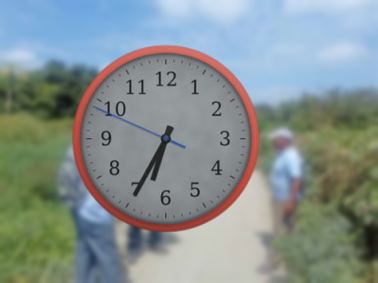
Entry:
6,34,49
